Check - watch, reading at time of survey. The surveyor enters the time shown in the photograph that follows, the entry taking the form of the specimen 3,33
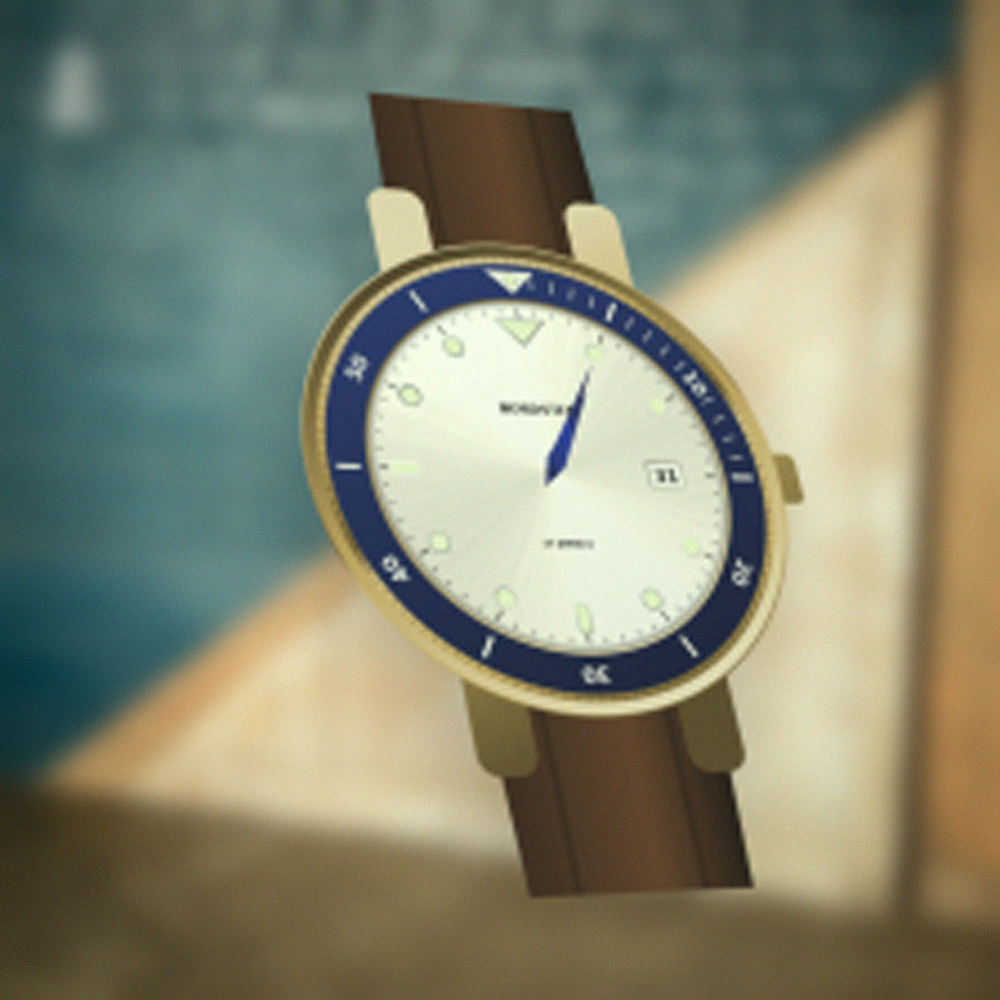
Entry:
1,05
